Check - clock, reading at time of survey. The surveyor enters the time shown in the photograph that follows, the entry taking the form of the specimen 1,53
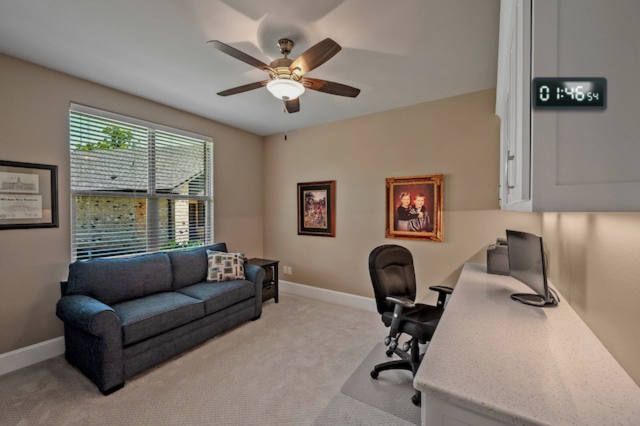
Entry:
1,46
